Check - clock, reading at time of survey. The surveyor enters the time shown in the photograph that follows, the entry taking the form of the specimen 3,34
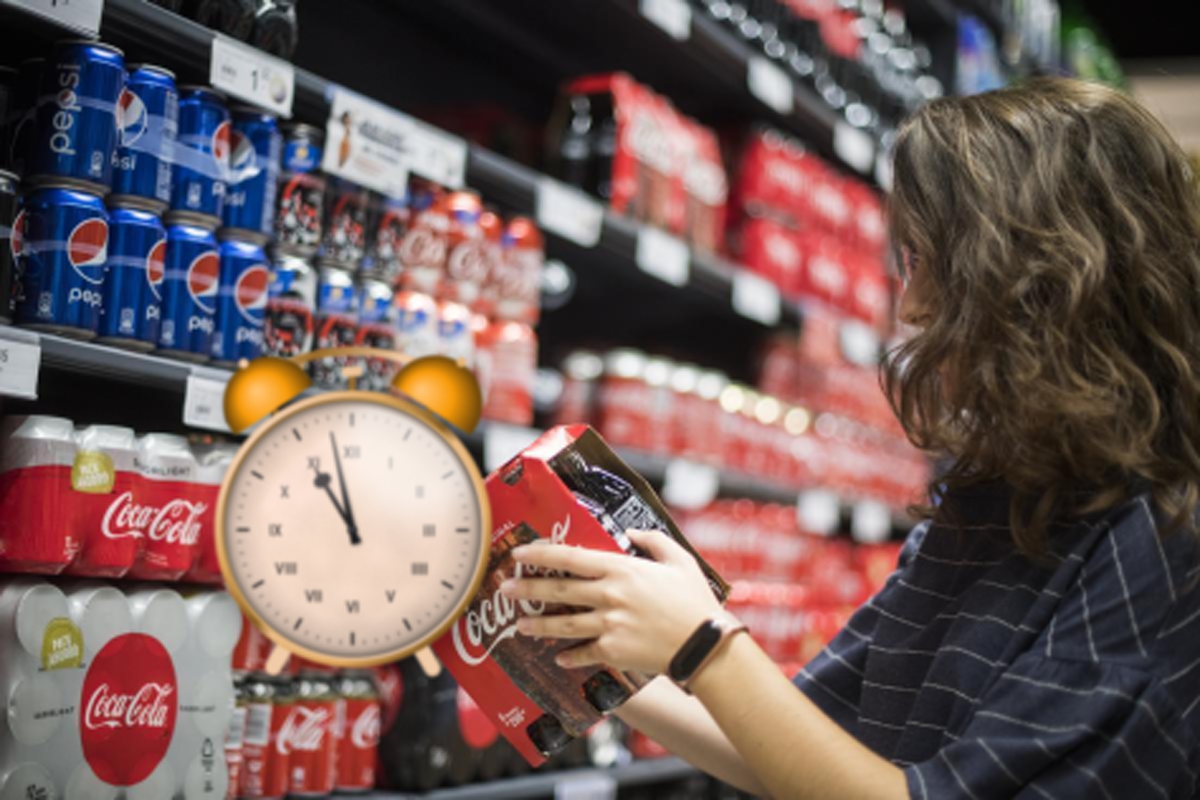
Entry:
10,58
